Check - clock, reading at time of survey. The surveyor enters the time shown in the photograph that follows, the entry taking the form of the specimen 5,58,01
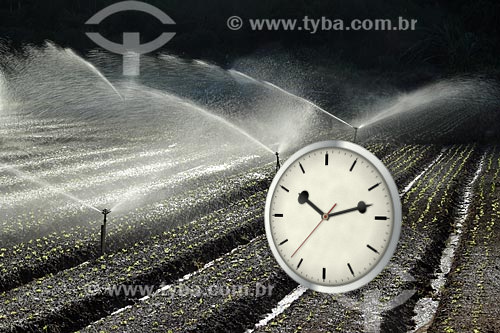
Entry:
10,12,37
